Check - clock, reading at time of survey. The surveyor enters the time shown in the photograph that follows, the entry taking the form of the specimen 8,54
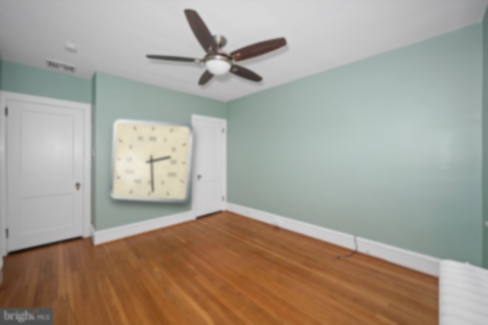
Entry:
2,29
